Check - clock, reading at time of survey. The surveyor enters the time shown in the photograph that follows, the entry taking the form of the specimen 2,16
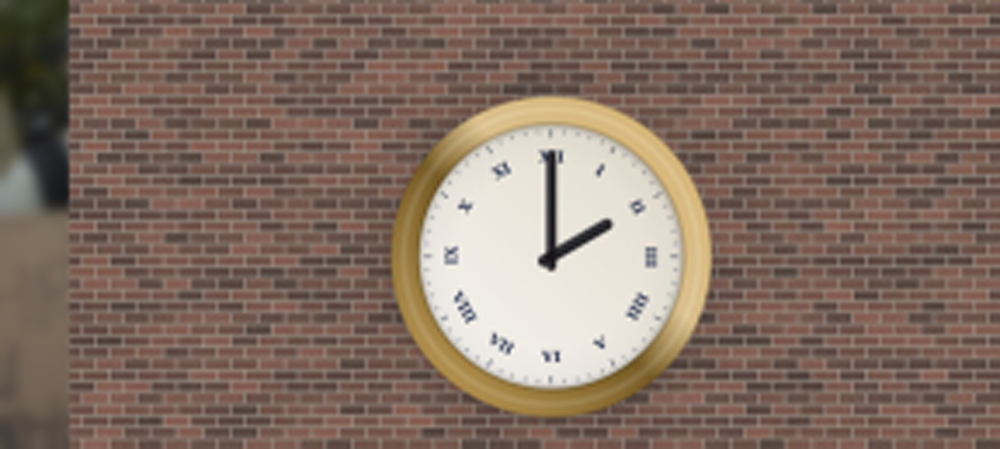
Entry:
2,00
